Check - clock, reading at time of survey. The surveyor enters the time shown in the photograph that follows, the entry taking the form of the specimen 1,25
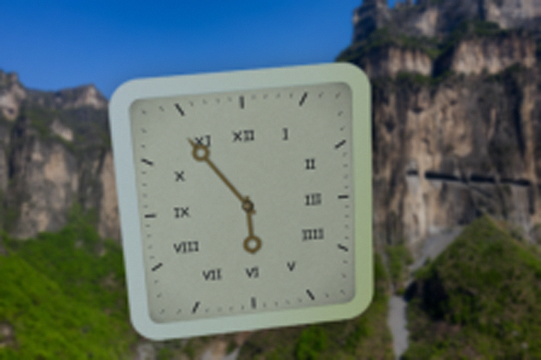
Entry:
5,54
